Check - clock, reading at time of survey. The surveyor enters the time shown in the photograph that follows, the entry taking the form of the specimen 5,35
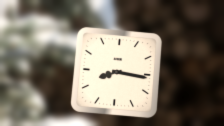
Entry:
8,16
